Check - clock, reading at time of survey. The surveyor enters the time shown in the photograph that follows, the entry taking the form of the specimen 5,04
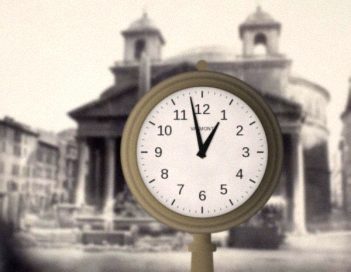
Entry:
12,58
